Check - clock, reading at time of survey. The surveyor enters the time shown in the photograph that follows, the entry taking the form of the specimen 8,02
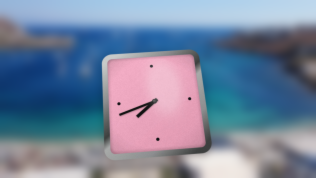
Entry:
7,42
